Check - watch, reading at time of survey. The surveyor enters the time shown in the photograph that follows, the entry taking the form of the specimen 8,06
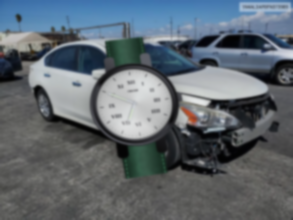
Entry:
6,50
